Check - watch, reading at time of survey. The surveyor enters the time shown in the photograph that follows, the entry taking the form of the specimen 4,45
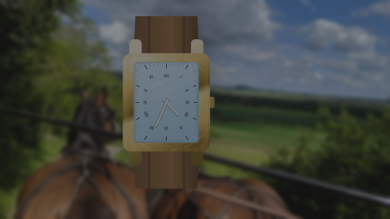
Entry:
4,34
